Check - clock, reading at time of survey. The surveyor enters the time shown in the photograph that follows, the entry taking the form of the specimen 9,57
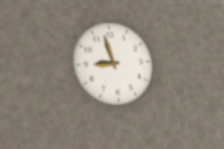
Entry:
8,58
